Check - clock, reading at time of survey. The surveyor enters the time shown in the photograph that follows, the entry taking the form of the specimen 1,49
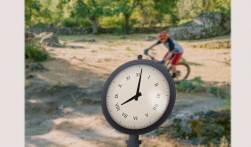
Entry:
8,01
